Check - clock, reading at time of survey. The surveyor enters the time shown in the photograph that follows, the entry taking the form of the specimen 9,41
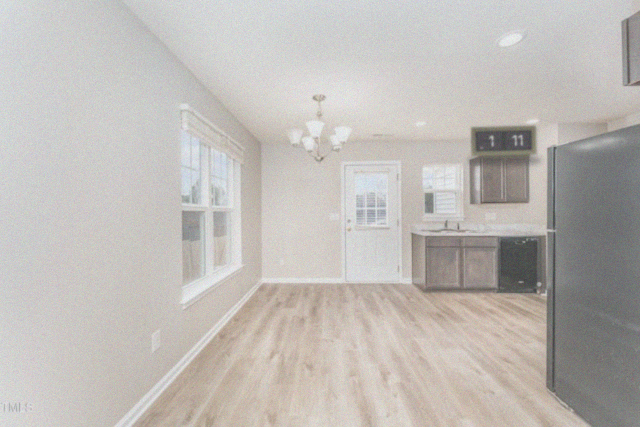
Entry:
1,11
